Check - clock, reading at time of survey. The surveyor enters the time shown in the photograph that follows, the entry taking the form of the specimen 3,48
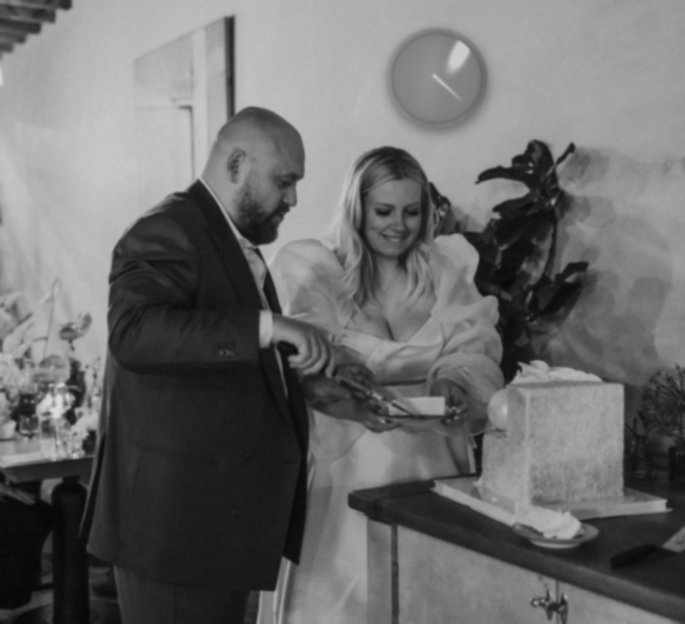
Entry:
4,22
